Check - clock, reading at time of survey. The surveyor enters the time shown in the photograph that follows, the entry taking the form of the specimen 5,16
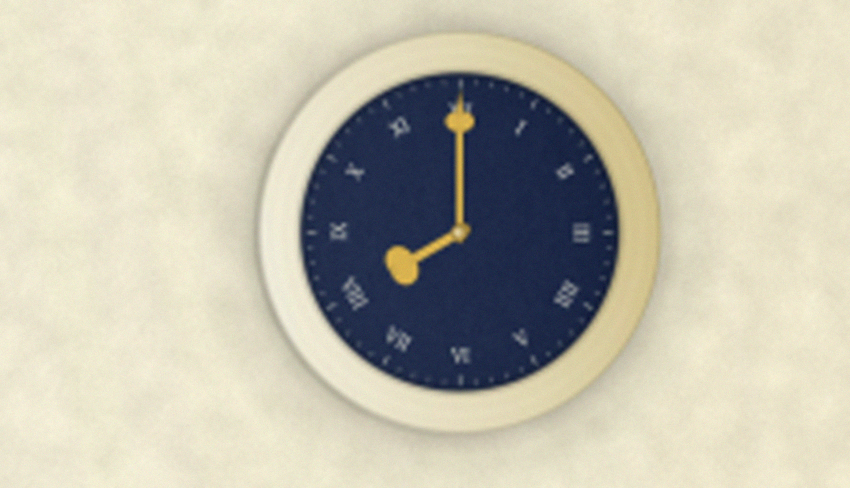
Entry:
8,00
